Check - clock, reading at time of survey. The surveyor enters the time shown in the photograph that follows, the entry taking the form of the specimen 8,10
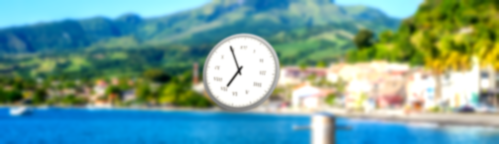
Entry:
6,55
